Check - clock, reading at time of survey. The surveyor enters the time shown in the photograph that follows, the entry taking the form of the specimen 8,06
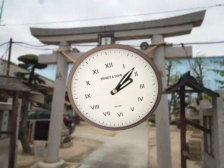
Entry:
2,08
